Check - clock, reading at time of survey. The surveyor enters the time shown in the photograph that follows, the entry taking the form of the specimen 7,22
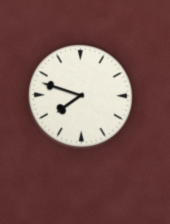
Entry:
7,48
